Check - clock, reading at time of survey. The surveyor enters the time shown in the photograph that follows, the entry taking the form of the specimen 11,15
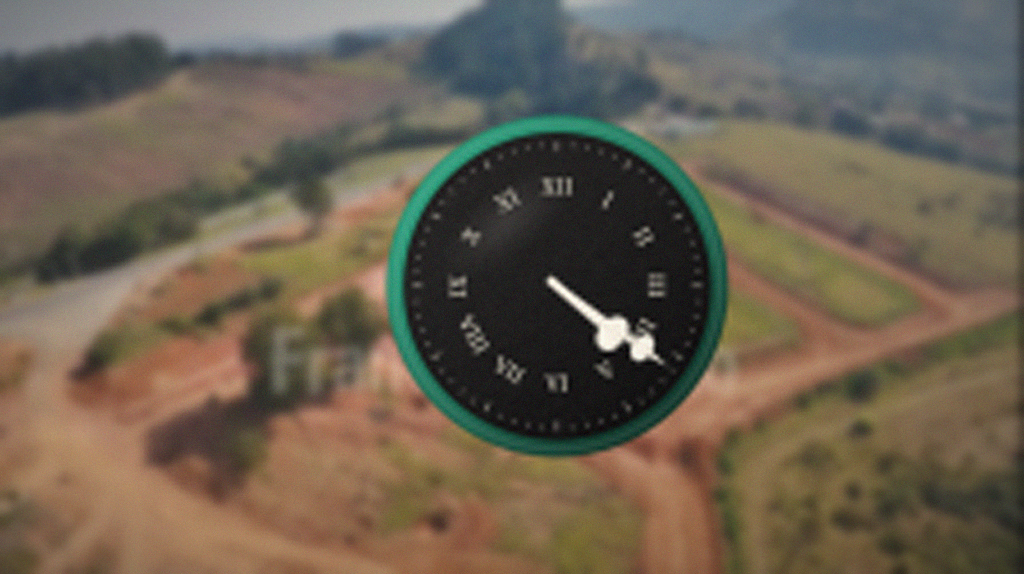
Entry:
4,21
